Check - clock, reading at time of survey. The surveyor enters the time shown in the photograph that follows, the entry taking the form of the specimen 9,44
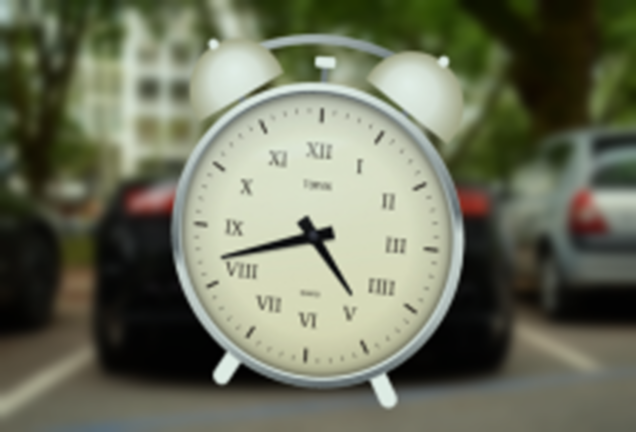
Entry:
4,42
